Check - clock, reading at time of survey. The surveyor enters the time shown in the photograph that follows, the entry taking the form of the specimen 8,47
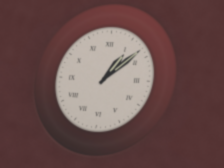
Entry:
1,08
